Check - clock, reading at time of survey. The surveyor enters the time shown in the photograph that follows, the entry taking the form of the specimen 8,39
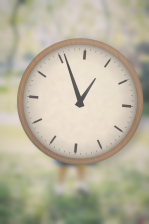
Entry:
12,56
